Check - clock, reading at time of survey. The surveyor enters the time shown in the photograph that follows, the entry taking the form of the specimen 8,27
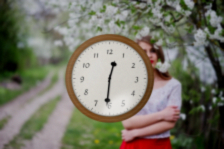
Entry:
12,31
